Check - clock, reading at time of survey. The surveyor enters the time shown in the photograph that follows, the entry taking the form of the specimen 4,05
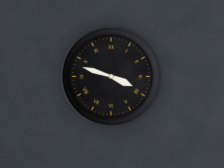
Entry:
3,48
